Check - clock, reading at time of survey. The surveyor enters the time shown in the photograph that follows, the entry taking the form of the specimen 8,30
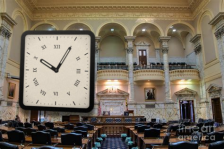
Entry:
10,05
